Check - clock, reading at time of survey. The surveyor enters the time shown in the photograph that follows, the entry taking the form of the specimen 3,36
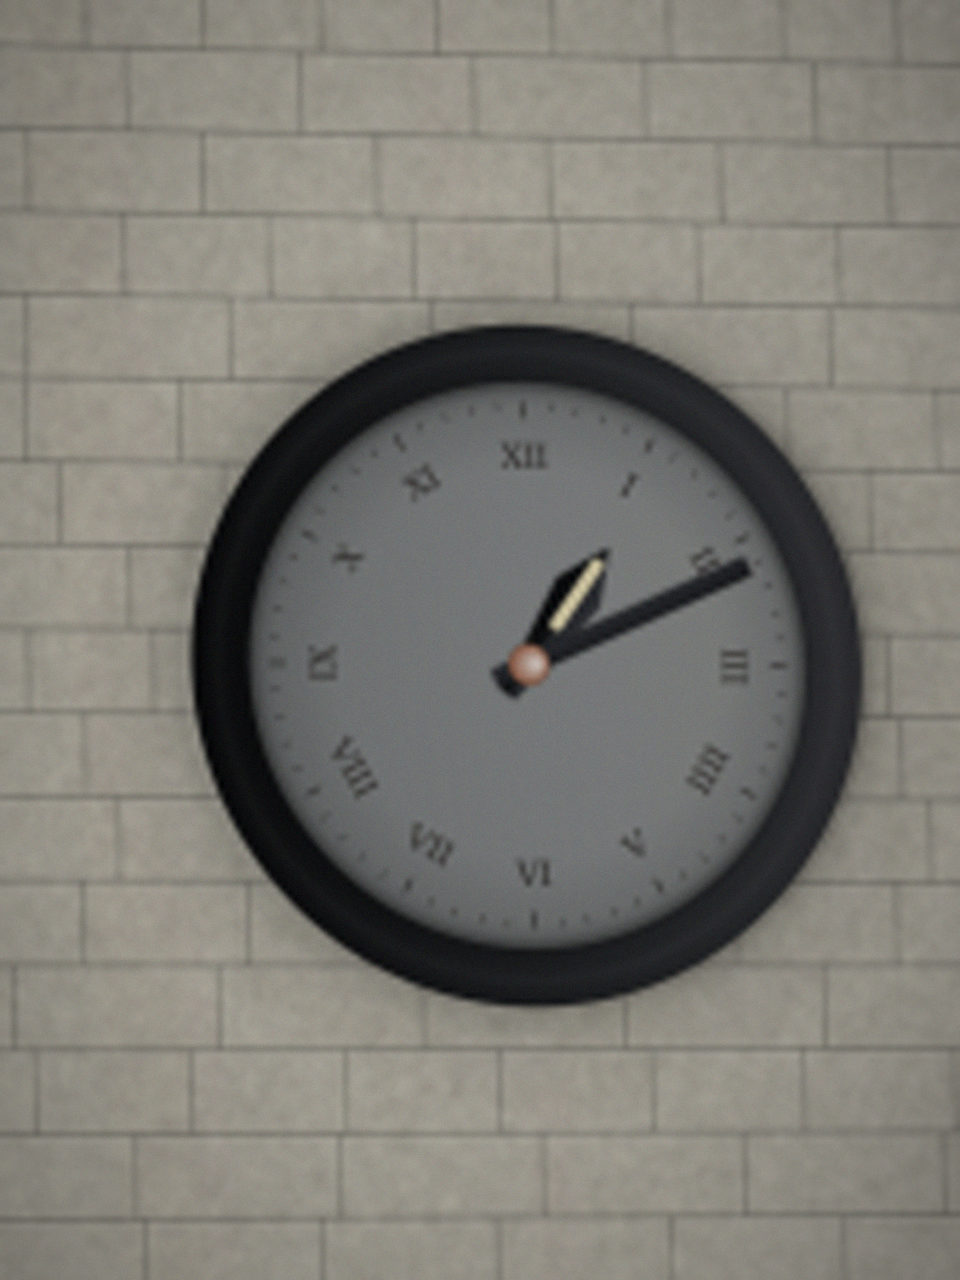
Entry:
1,11
